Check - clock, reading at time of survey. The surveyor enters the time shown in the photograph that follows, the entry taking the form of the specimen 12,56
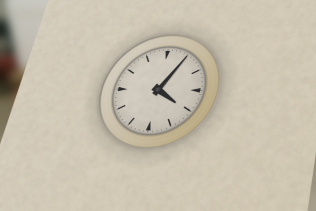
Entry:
4,05
